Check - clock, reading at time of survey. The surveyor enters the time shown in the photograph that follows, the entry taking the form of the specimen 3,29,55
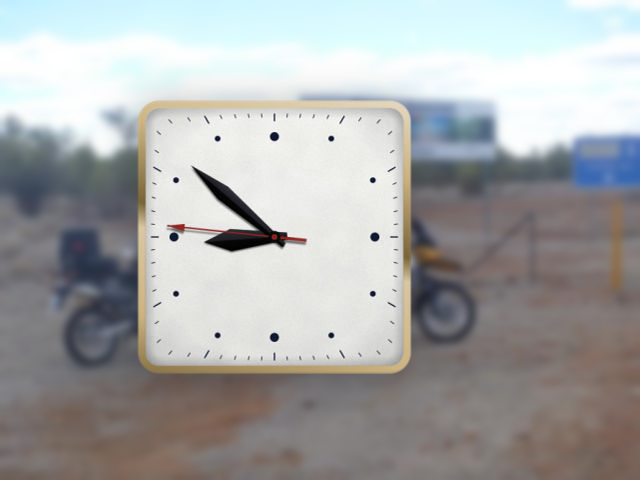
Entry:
8,51,46
